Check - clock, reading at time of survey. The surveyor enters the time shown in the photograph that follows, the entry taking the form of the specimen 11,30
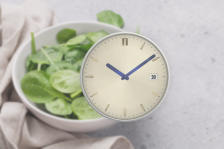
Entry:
10,09
